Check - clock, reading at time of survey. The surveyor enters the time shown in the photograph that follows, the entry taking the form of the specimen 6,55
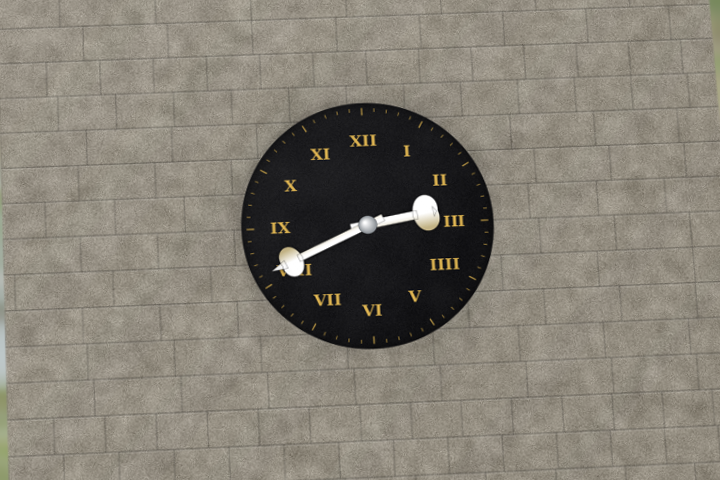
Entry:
2,41
